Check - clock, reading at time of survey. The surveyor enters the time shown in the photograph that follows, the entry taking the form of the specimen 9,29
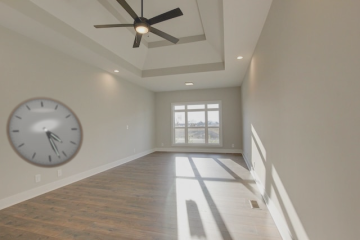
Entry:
4,27
